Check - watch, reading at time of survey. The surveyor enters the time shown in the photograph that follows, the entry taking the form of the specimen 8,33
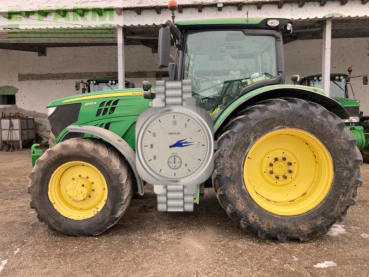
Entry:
2,14
